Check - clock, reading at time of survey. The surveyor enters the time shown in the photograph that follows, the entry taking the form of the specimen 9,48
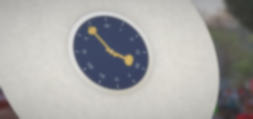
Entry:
3,54
